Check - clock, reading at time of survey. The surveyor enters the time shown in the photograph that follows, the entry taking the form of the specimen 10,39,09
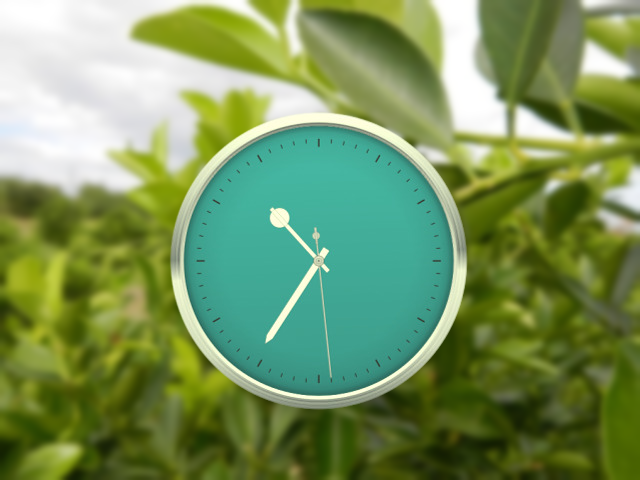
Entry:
10,35,29
